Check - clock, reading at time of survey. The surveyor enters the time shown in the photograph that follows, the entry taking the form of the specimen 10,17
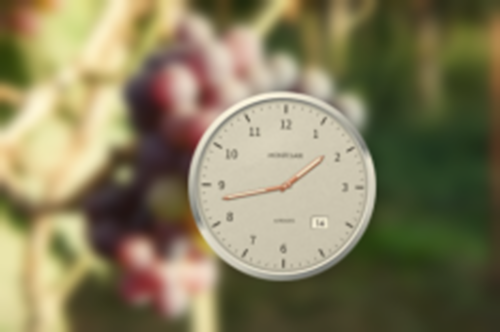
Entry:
1,43
